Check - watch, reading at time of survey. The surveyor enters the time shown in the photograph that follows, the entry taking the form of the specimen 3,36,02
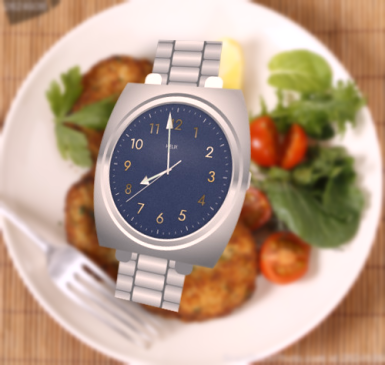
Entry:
7,58,38
